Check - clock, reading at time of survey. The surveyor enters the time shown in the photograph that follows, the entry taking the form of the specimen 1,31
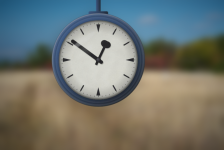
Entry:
12,51
